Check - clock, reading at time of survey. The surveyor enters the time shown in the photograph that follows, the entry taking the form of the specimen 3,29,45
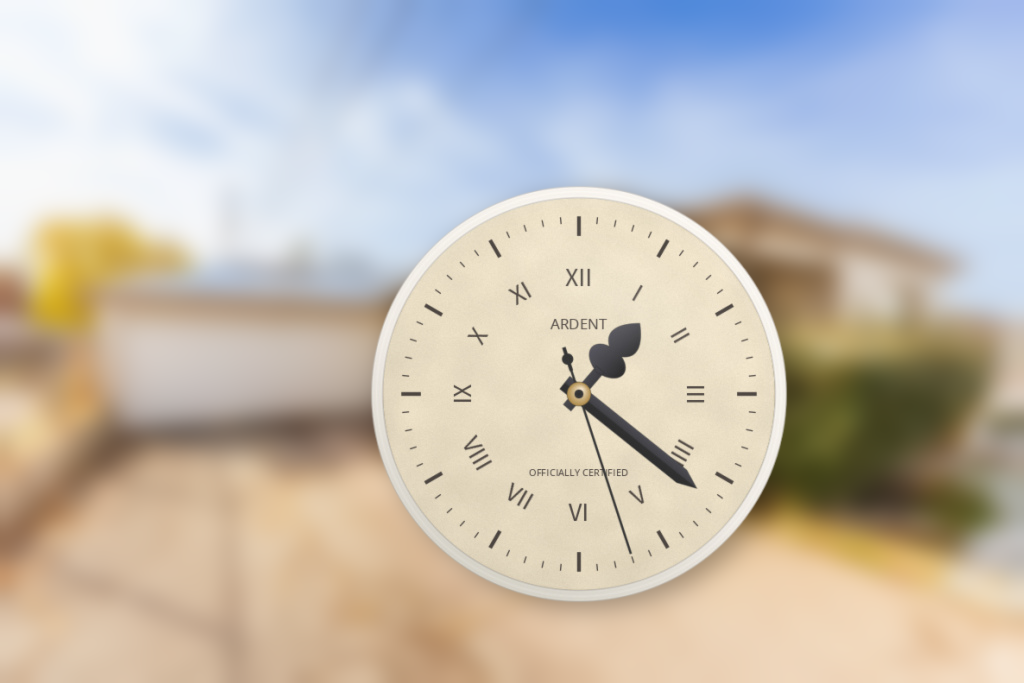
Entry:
1,21,27
